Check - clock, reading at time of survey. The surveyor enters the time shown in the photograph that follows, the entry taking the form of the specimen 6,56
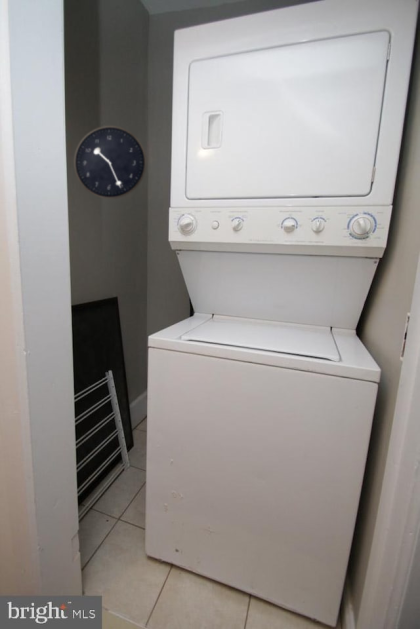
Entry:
10,26
